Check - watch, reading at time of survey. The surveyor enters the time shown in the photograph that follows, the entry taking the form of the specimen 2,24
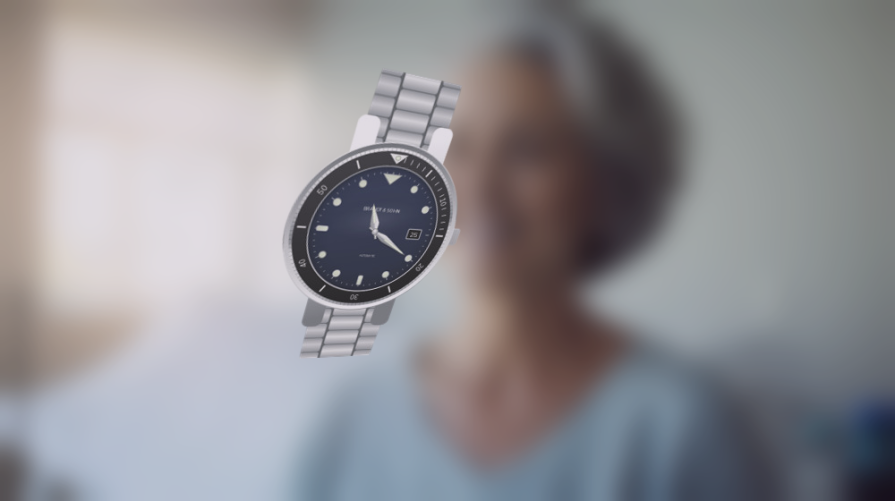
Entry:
11,20
